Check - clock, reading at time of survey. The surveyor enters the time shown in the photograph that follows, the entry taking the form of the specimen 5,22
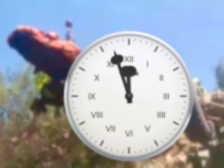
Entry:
11,57
